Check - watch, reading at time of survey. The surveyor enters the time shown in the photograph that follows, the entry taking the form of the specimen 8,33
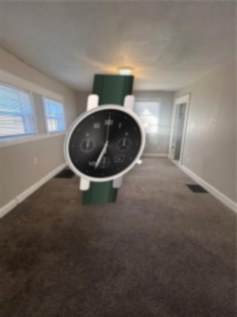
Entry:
6,33
